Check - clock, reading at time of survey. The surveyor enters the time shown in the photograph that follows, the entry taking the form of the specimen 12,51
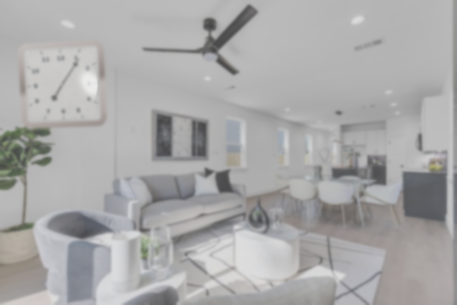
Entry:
7,06
